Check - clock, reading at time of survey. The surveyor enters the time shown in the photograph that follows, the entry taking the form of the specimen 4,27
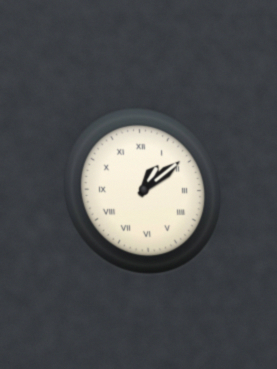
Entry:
1,09
